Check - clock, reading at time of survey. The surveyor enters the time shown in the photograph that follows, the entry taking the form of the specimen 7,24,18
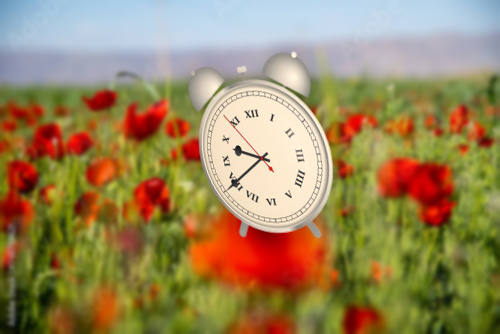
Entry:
9,39,54
